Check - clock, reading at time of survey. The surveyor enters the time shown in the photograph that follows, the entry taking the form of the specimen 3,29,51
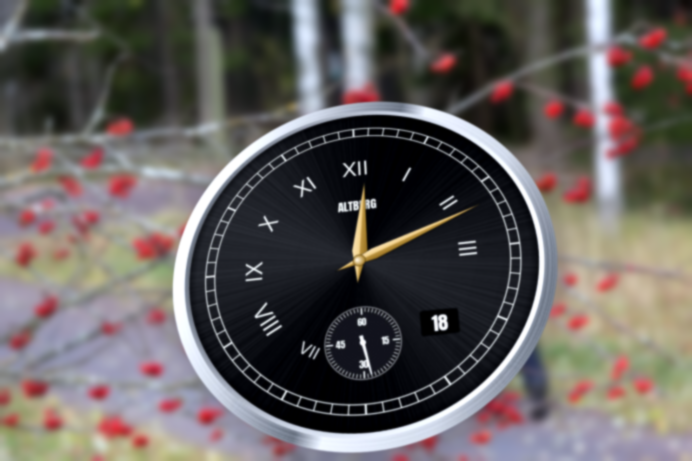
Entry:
12,11,28
